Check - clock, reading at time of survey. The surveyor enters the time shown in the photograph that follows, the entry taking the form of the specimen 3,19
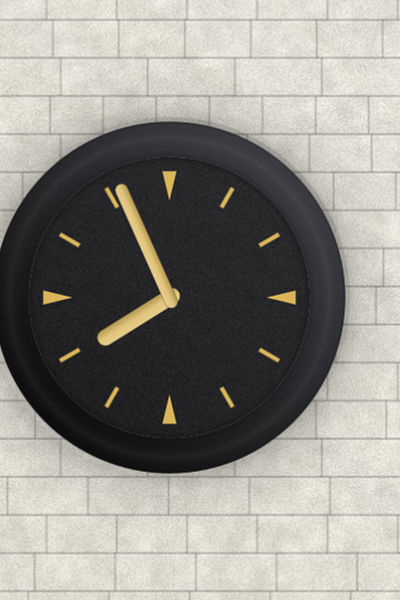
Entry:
7,56
